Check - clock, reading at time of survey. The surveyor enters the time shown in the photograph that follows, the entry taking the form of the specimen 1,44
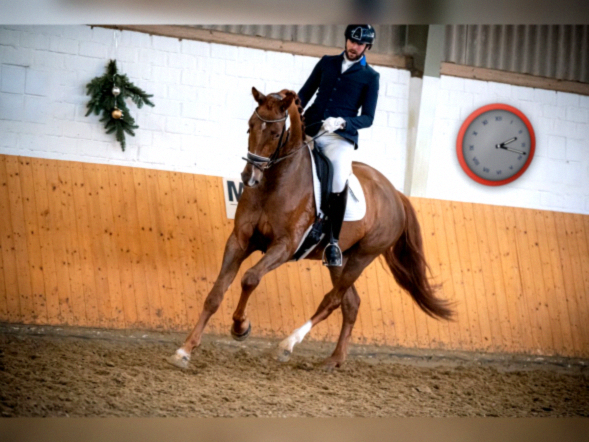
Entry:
2,18
